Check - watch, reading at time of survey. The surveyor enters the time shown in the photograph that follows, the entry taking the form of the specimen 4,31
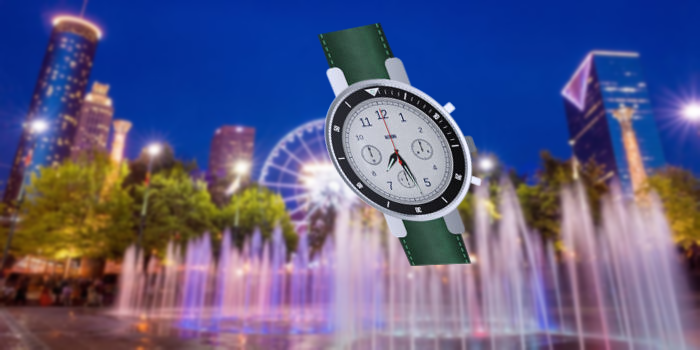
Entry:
7,28
